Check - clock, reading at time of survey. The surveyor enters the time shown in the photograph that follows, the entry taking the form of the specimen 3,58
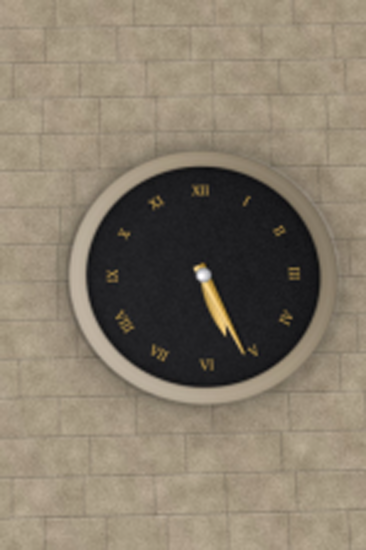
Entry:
5,26
